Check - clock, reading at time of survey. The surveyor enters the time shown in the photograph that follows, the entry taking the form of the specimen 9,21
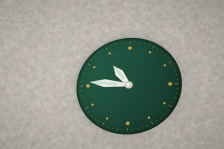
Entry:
10,46
